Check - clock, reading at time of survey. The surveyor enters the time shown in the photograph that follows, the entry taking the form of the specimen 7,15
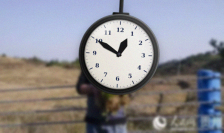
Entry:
12,50
